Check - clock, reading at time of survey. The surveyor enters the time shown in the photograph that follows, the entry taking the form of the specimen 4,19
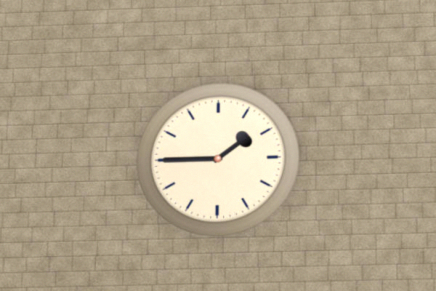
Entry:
1,45
